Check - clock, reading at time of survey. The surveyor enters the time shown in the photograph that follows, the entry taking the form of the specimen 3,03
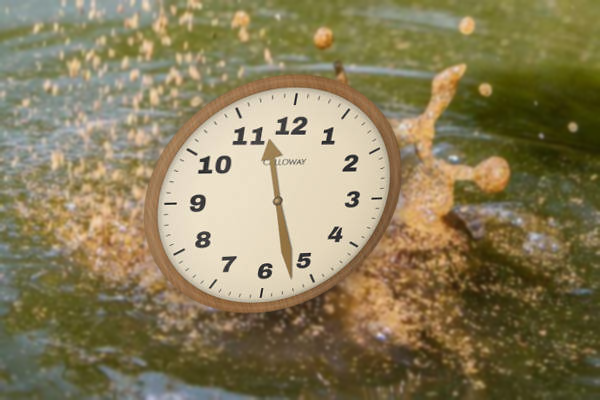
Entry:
11,27
